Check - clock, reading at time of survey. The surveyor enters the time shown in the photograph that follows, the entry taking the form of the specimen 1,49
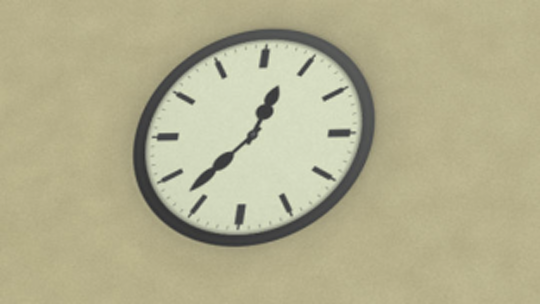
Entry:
12,37
